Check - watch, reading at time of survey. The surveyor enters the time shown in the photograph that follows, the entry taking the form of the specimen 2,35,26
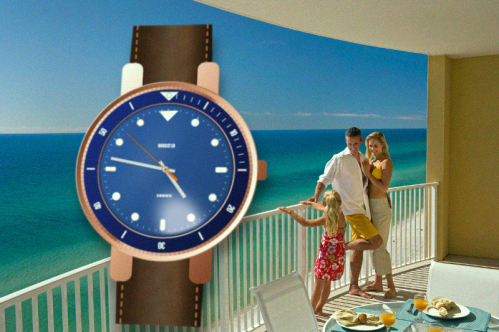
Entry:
4,46,52
